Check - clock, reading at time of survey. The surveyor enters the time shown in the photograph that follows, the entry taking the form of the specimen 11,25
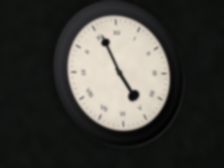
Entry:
4,56
